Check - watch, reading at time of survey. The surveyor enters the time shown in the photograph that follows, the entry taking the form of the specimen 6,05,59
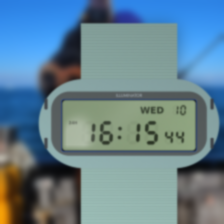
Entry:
16,15,44
